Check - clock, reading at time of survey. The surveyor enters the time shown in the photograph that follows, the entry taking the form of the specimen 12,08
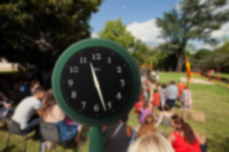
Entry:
11,27
